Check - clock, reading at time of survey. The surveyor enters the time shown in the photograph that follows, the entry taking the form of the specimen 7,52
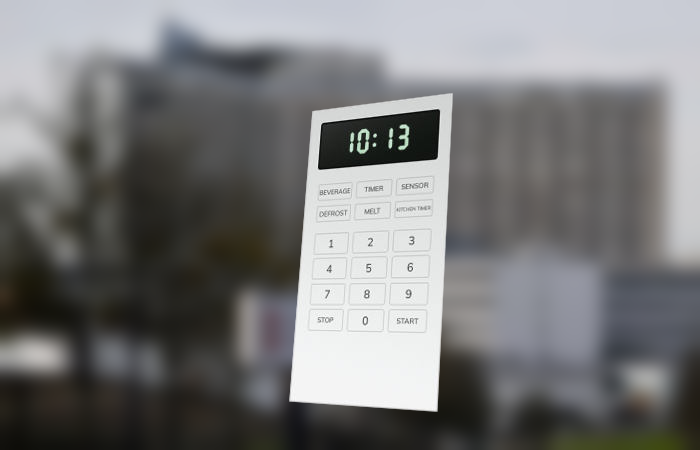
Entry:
10,13
